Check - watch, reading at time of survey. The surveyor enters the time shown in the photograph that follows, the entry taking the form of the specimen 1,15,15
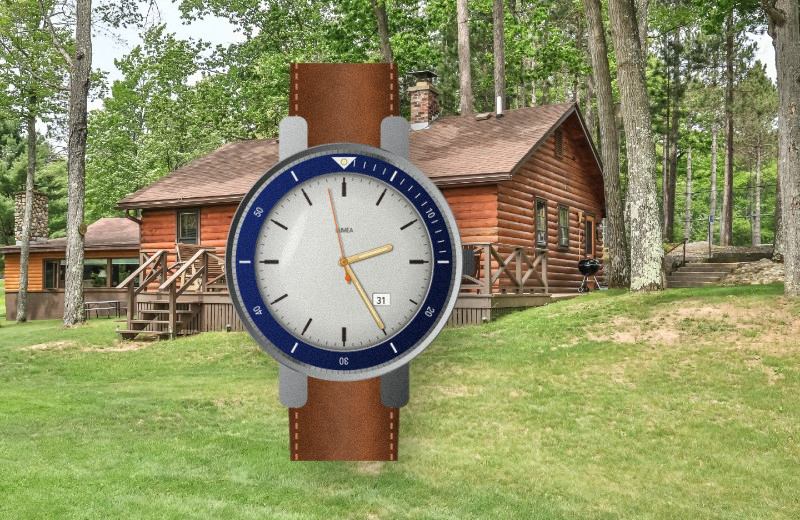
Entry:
2,24,58
